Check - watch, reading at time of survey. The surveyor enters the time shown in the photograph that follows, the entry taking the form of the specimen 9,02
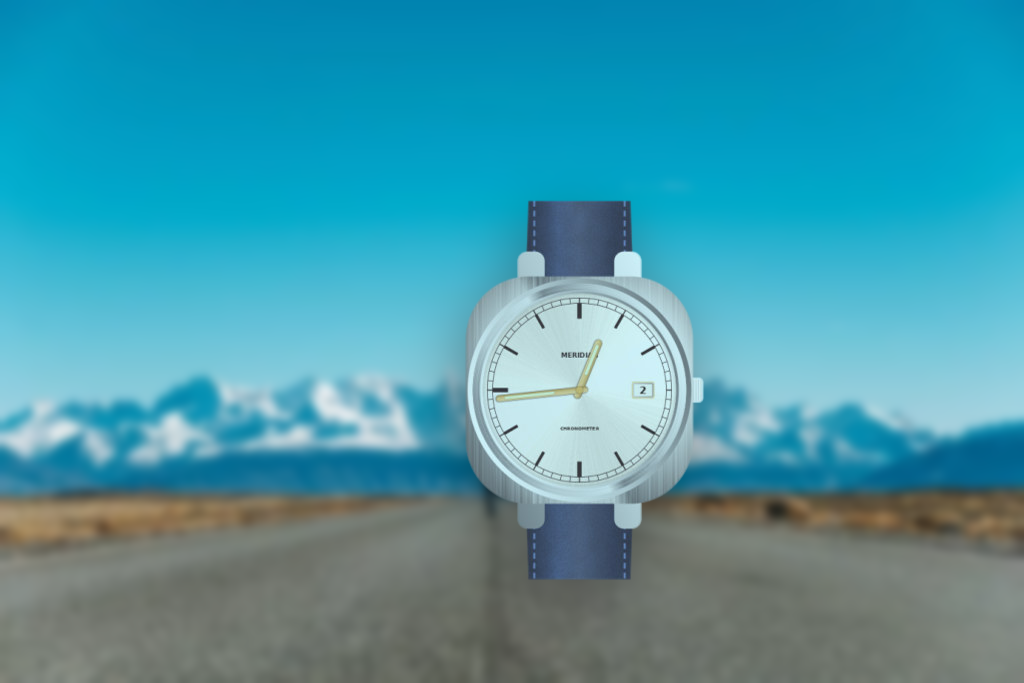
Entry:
12,44
